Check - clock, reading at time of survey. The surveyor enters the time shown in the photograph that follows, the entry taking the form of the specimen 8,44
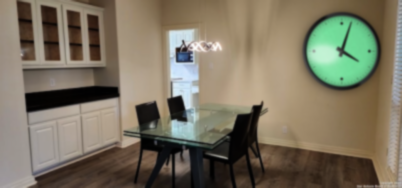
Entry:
4,03
